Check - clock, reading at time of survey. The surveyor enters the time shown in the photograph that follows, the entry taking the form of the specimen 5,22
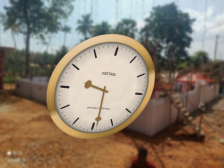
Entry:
9,29
